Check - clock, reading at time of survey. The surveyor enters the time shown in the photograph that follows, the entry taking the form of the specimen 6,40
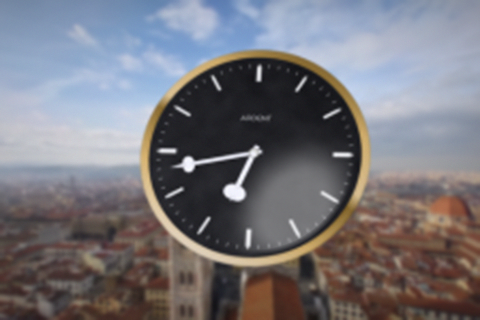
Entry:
6,43
